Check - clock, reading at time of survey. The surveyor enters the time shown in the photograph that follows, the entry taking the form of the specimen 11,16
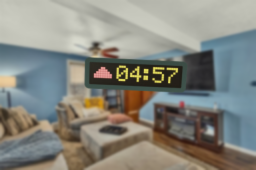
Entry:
4,57
